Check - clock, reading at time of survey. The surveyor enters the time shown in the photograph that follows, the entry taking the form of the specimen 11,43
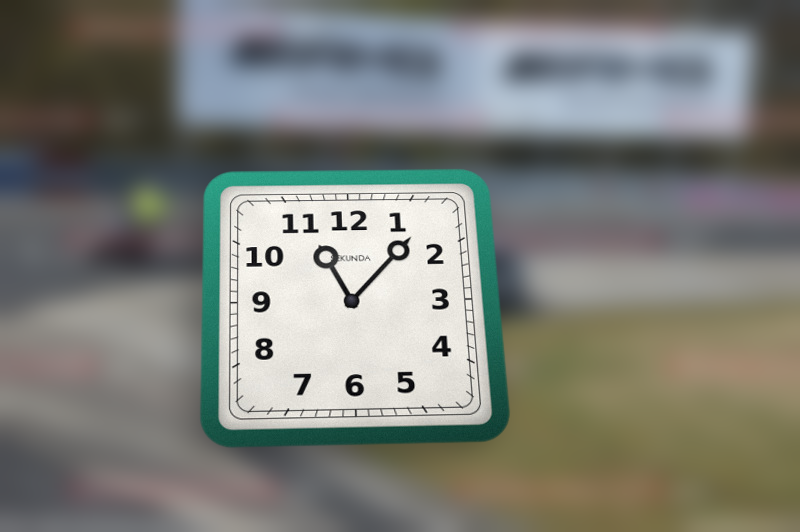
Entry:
11,07
